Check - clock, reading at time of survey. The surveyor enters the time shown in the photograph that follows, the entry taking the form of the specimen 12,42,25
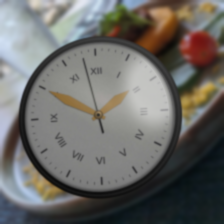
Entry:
1,49,58
